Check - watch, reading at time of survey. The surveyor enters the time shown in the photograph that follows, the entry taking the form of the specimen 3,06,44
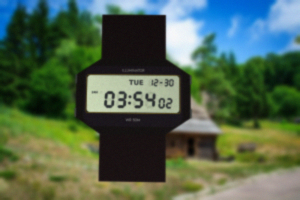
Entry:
3,54,02
